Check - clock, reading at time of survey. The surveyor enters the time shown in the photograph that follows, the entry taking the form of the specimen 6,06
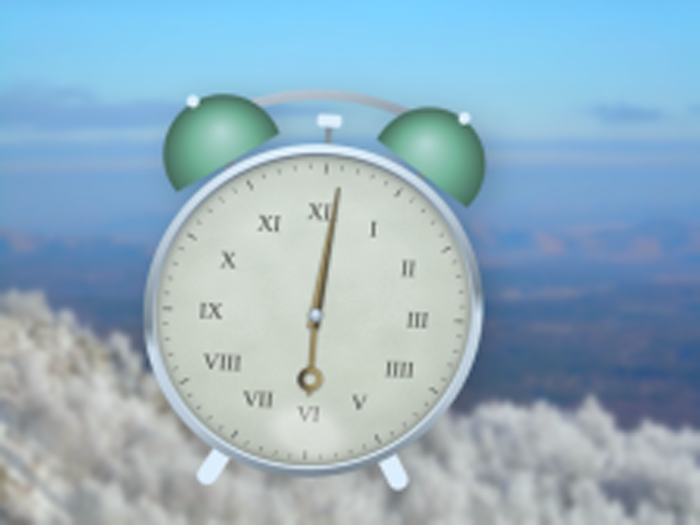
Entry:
6,01
